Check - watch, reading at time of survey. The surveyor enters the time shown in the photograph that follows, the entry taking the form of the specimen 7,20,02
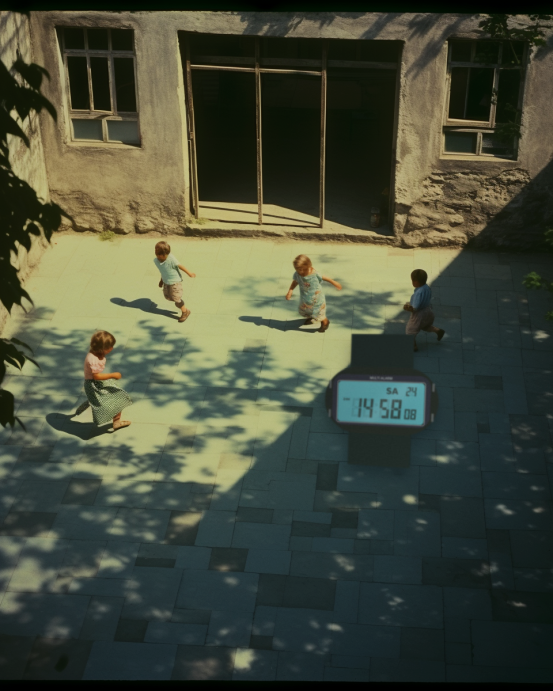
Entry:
14,58,08
